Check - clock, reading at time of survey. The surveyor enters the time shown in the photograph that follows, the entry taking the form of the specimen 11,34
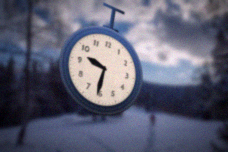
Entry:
9,31
